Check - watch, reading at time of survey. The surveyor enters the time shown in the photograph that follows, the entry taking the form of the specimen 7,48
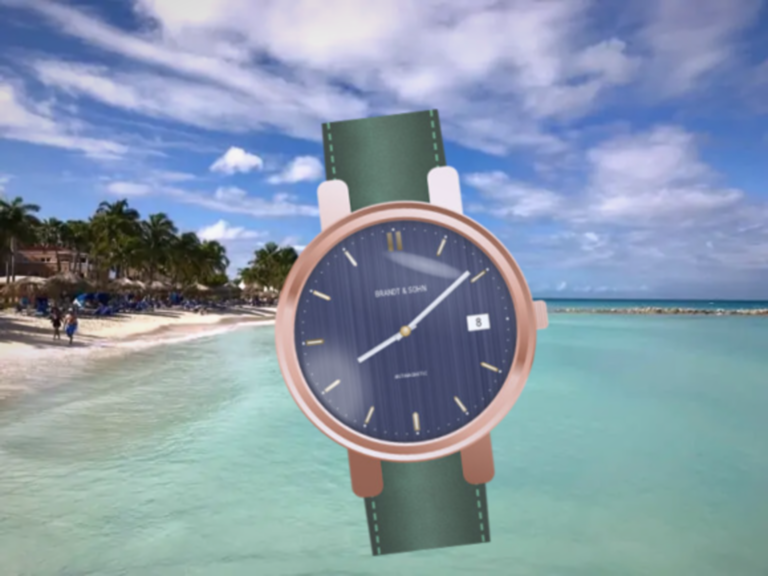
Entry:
8,09
